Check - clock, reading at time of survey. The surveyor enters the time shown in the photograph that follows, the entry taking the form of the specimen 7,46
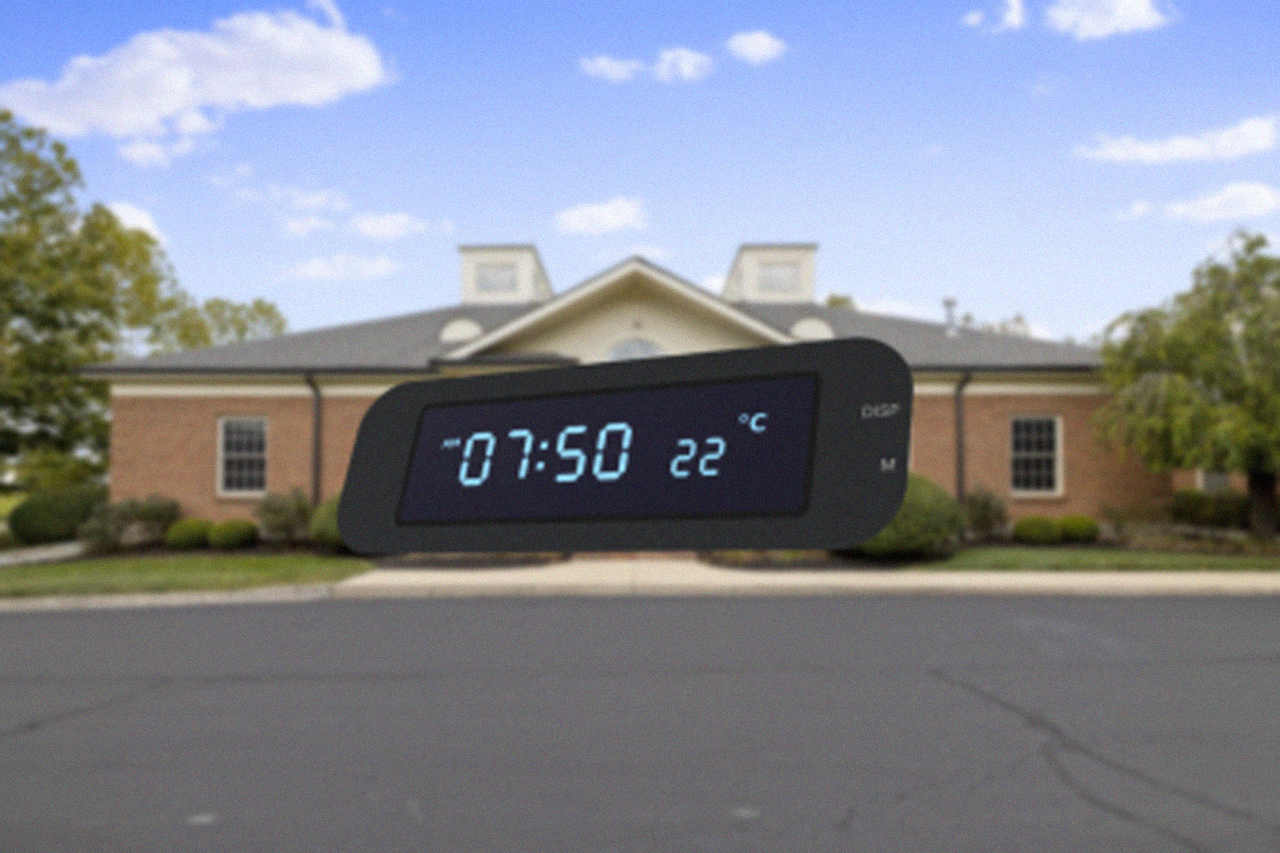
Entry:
7,50
